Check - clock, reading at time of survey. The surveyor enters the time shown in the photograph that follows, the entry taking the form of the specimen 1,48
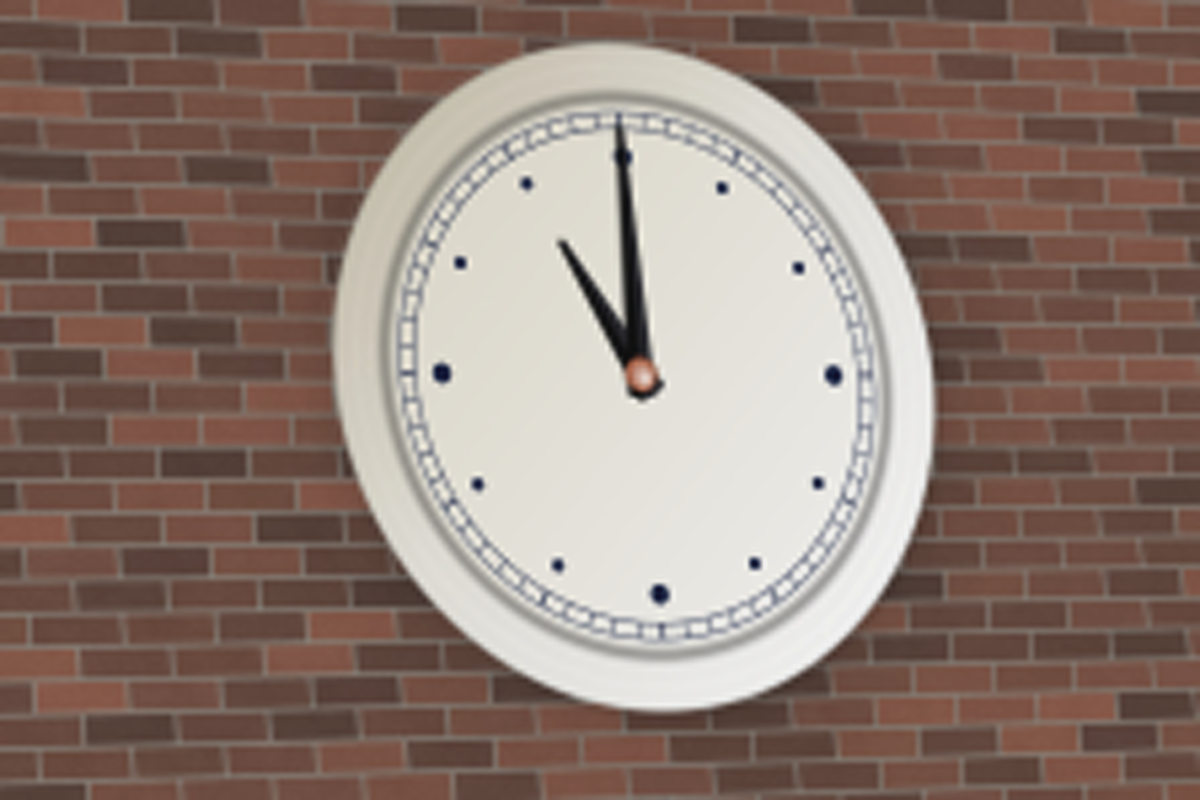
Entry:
11,00
